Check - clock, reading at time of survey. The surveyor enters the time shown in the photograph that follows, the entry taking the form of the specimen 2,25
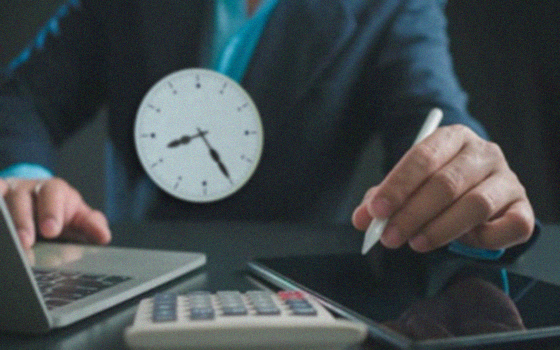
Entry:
8,25
